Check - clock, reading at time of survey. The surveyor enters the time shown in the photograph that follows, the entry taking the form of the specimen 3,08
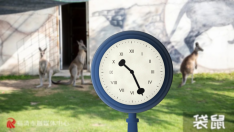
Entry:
10,26
